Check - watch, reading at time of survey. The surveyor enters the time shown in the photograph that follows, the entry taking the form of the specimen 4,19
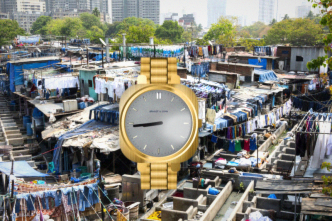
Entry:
8,44
